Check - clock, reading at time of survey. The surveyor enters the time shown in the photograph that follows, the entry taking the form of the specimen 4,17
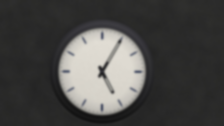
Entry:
5,05
